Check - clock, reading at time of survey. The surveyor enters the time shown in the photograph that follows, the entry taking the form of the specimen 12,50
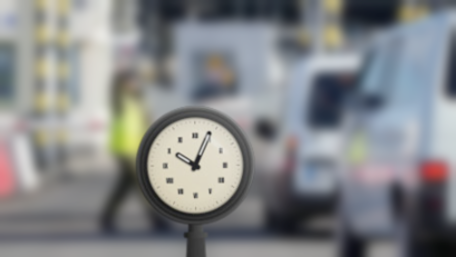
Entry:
10,04
